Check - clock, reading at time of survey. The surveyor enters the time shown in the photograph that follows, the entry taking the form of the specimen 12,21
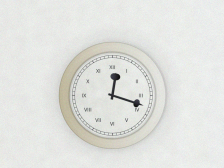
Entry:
12,18
